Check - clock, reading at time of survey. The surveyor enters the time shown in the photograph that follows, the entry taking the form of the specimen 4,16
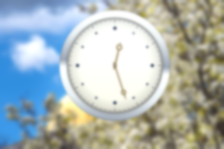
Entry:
12,27
